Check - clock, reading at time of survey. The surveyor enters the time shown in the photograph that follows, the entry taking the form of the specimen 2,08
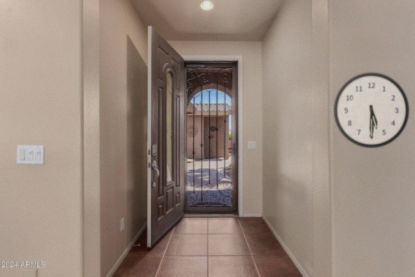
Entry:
5,30
